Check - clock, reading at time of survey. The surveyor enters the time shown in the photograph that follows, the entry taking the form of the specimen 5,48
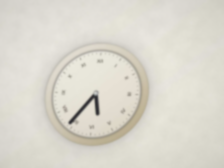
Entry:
5,36
